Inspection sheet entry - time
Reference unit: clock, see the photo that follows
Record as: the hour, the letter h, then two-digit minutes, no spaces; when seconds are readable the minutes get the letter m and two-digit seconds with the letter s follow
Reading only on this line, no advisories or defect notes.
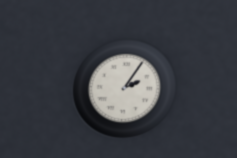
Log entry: 2h05
